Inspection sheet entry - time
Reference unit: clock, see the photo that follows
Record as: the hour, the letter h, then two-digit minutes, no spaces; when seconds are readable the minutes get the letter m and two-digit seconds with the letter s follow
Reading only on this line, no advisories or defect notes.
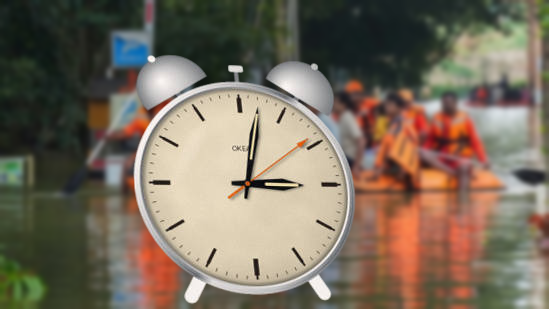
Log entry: 3h02m09s
